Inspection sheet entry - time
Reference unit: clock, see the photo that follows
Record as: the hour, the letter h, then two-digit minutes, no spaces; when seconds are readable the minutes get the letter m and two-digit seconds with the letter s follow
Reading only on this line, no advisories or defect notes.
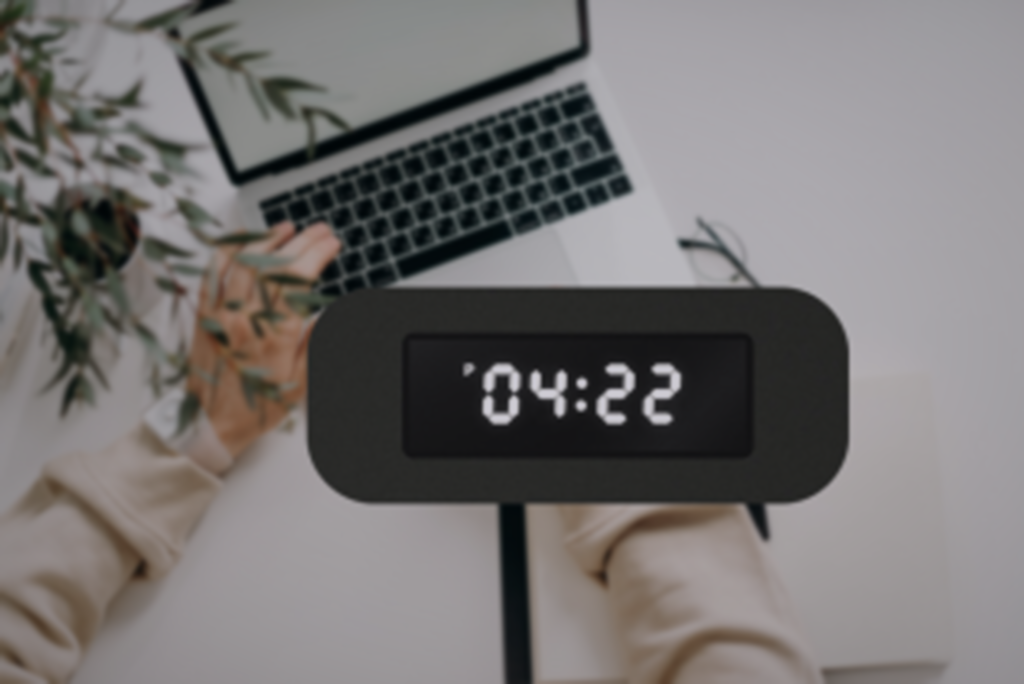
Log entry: 4h22
